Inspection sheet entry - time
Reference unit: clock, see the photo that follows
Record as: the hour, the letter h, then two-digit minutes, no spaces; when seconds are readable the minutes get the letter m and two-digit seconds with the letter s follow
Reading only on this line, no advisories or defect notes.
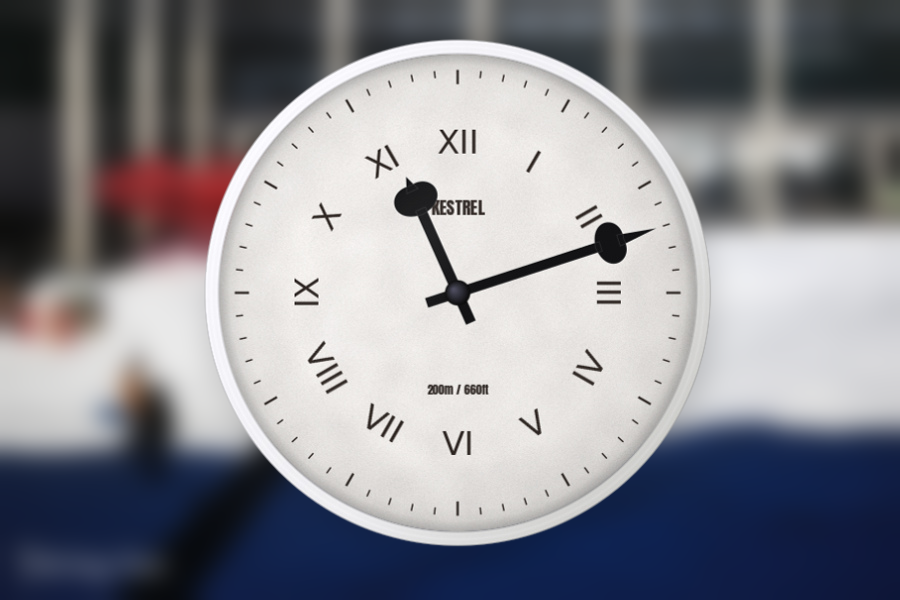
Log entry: 11h12
